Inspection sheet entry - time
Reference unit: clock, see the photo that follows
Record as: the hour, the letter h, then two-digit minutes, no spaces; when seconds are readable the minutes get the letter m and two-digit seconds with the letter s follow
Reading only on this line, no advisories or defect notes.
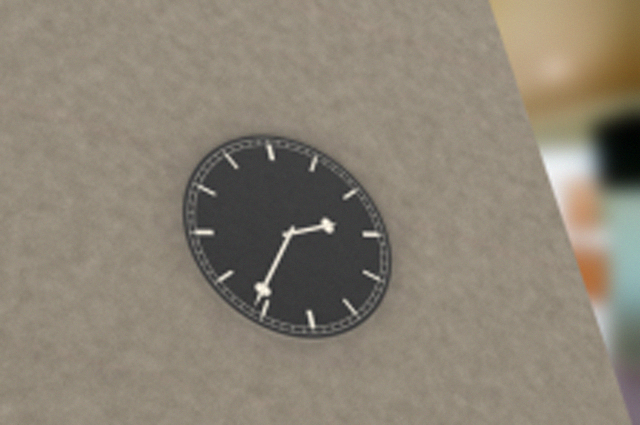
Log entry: 2h36
